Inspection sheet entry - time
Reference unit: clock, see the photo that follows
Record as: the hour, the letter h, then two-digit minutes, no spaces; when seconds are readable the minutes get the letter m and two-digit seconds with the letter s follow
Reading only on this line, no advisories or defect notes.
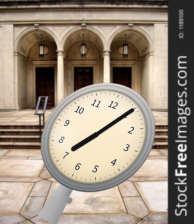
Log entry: 7h05
